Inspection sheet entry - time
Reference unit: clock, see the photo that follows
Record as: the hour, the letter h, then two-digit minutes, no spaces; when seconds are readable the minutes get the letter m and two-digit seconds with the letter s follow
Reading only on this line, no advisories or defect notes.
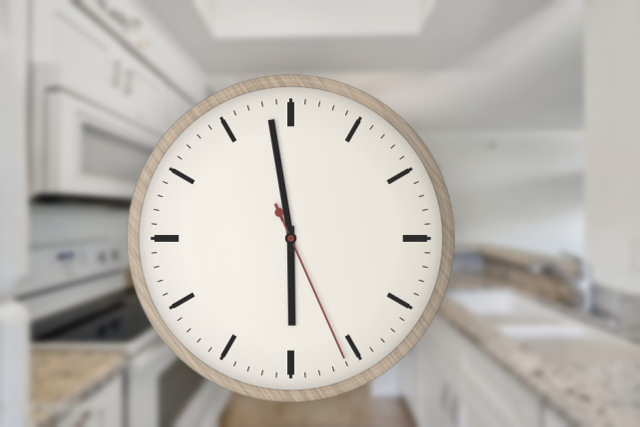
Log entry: 5h58m26s
